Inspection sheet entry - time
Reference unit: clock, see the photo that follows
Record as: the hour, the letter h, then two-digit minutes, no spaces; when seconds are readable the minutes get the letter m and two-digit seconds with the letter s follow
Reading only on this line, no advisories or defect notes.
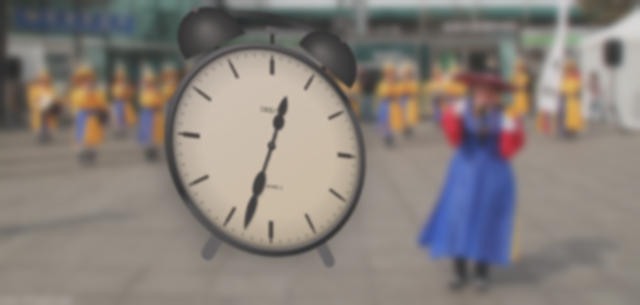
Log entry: 12h33
